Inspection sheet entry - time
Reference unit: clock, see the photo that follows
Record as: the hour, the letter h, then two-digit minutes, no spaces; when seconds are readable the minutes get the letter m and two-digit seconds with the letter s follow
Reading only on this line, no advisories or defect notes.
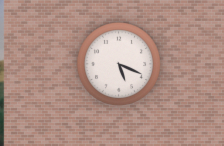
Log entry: 5h19
